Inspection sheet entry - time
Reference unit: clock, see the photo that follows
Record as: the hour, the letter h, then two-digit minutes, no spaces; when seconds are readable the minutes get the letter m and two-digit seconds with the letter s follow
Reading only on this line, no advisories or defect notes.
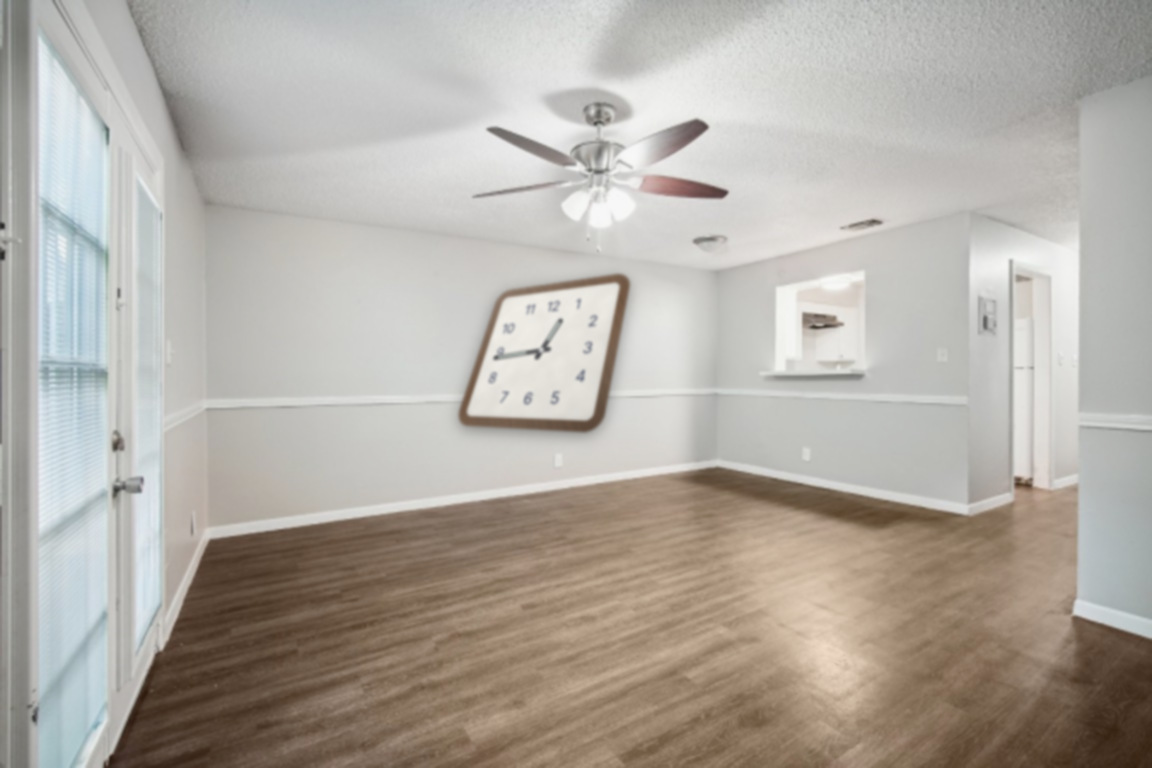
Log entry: 12h44
